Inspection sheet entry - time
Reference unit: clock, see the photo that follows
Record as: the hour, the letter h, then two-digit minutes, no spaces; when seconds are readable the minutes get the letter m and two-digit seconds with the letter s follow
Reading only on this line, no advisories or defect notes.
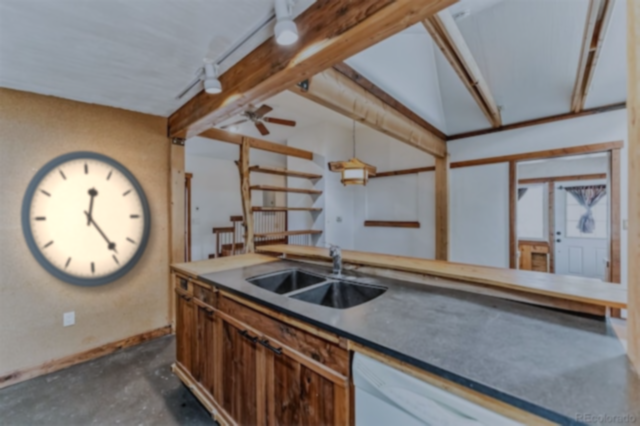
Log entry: 12h24
